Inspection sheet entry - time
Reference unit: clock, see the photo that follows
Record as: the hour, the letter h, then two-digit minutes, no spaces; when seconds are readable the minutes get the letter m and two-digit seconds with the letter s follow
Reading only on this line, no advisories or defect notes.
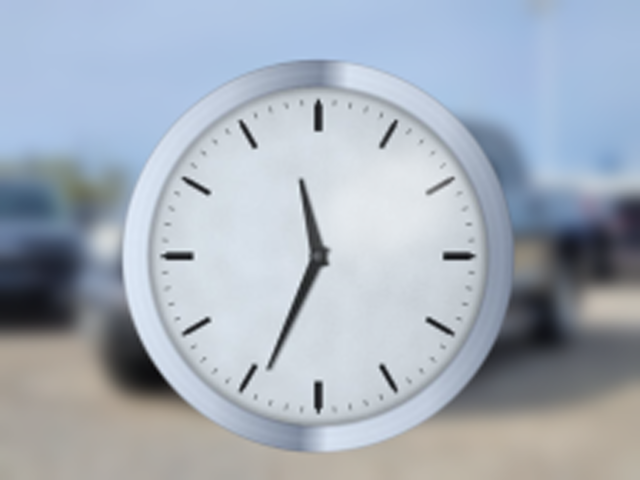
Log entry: 11h34
